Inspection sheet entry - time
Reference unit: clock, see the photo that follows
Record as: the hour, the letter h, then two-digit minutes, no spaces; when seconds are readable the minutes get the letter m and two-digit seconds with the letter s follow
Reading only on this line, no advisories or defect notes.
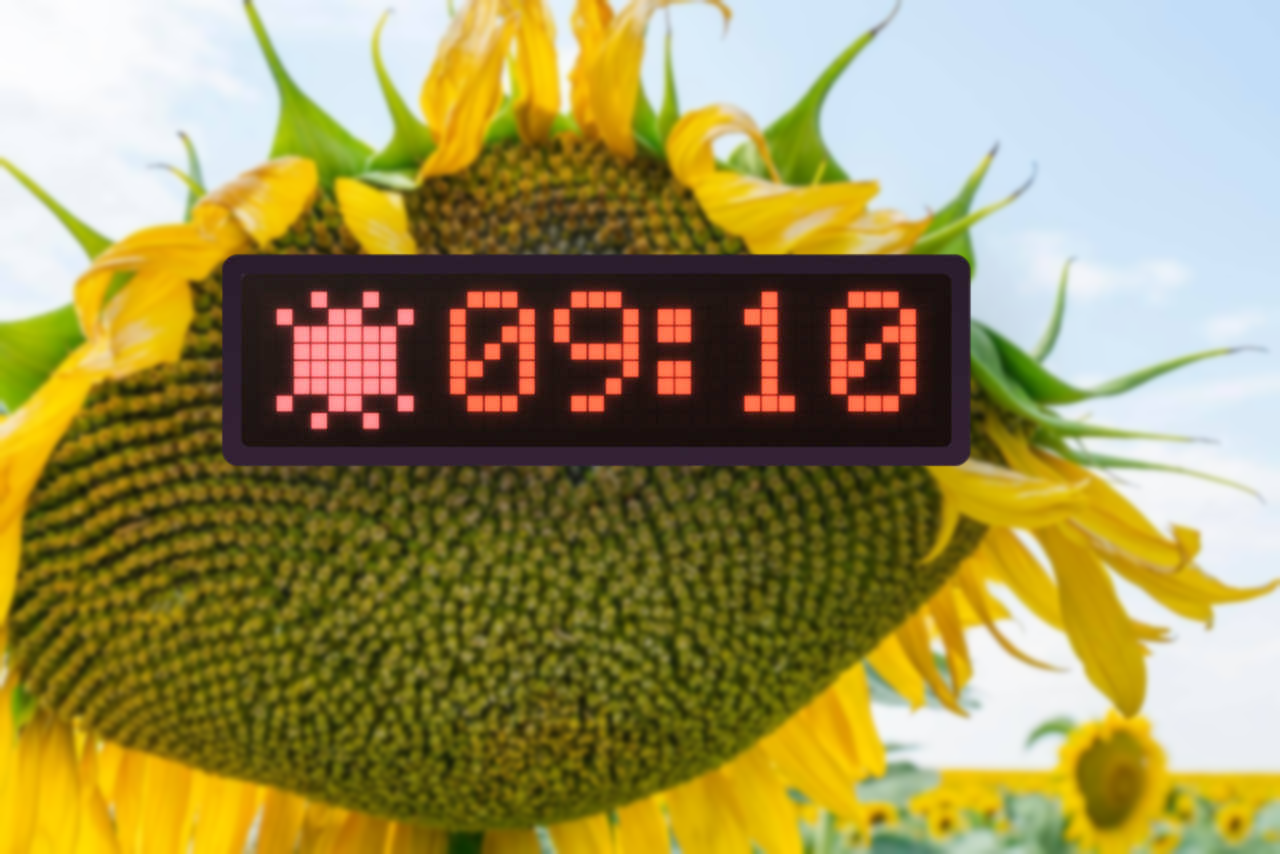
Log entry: 9h10
